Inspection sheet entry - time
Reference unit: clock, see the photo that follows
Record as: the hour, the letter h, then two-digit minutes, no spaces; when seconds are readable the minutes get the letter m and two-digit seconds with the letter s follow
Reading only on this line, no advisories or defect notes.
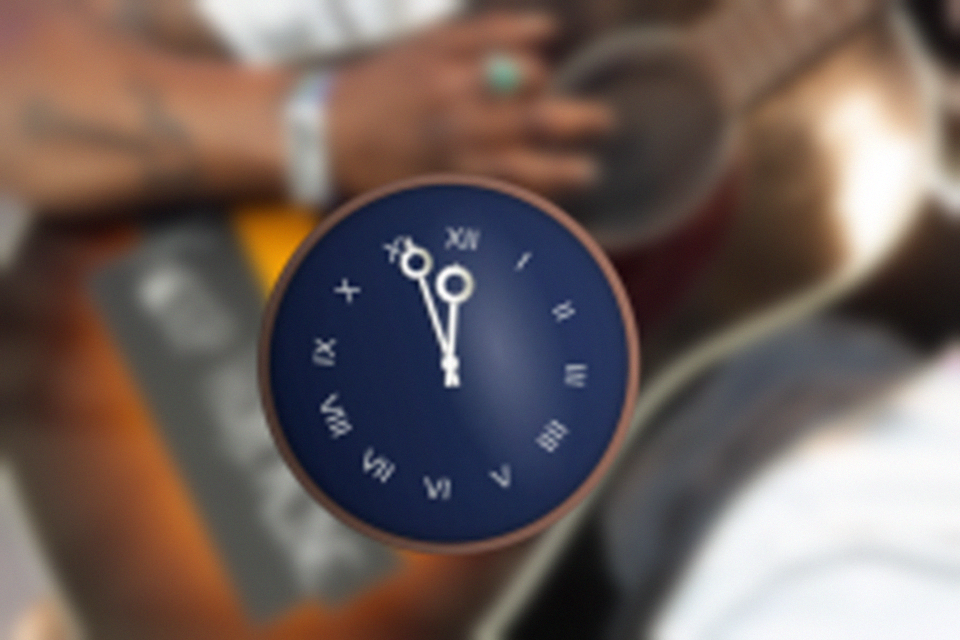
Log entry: 11h56
